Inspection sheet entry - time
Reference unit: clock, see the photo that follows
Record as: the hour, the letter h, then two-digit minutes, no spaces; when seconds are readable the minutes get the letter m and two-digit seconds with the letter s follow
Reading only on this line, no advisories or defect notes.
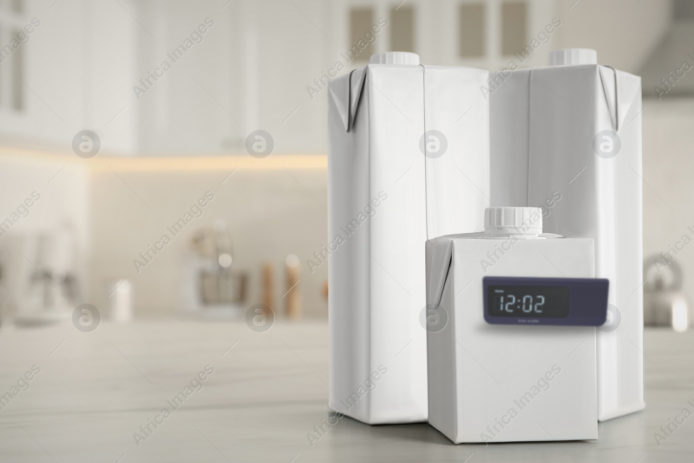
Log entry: 12h02
